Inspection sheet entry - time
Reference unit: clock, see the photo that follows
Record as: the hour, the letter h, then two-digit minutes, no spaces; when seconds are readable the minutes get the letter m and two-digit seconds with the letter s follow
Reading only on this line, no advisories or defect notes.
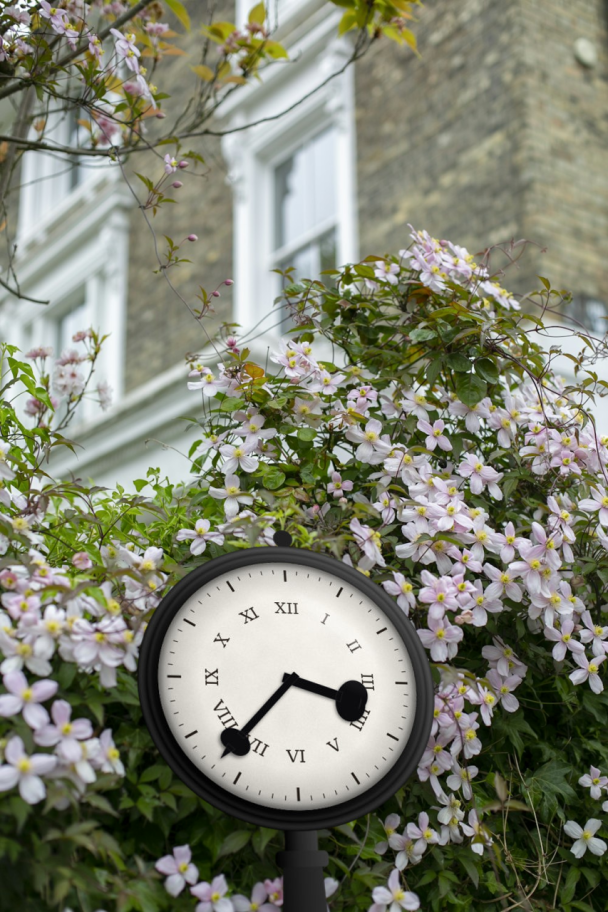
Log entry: 3h37
